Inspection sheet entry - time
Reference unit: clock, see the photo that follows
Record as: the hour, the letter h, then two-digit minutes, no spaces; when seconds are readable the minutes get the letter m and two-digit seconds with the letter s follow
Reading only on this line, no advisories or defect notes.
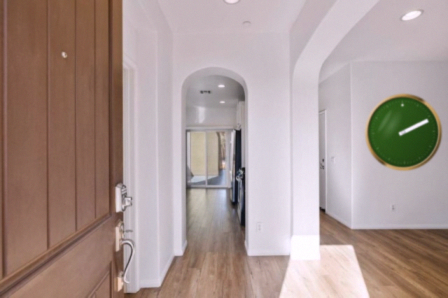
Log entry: 2h11
